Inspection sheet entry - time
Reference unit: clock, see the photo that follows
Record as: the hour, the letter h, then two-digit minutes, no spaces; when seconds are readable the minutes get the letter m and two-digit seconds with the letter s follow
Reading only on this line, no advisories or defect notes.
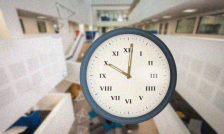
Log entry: 10h01
